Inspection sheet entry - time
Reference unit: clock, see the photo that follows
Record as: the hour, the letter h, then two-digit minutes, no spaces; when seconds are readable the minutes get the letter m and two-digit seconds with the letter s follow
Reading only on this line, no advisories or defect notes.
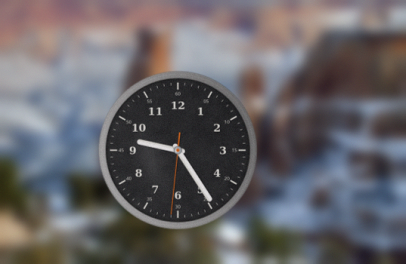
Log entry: 9h24m31s
